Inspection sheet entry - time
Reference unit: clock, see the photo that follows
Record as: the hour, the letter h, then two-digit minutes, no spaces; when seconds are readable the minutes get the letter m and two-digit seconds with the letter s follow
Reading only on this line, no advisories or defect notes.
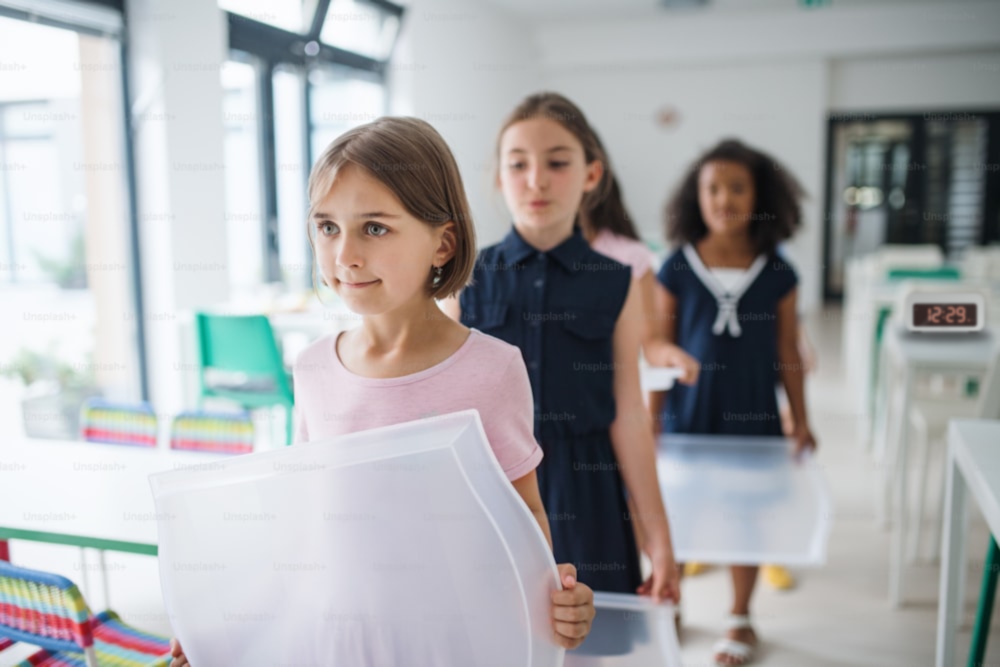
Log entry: 12h29
